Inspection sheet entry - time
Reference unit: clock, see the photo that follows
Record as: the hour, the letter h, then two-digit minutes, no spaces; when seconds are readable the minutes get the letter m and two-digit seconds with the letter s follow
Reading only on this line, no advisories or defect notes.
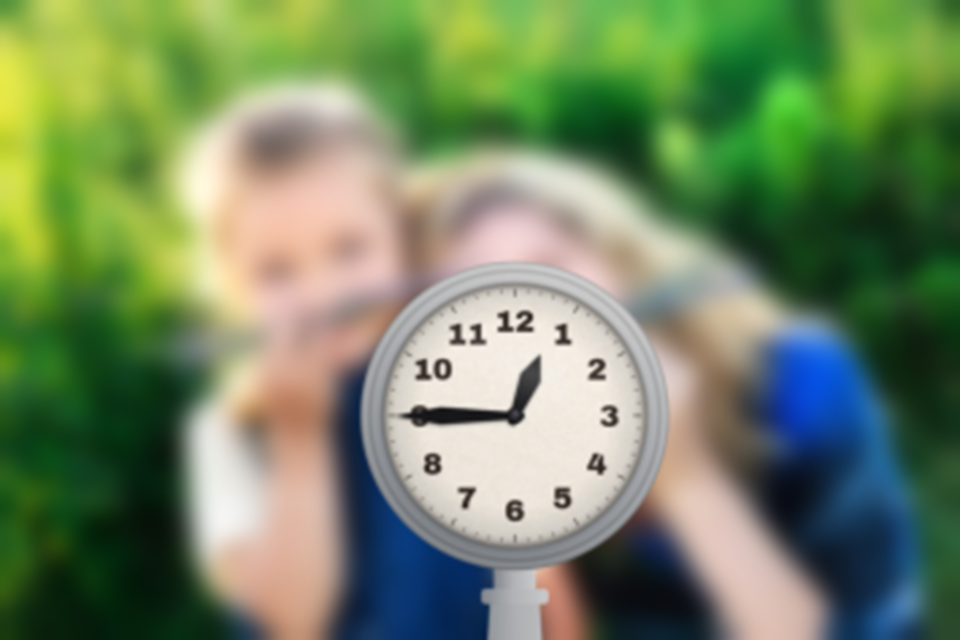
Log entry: 12h45
